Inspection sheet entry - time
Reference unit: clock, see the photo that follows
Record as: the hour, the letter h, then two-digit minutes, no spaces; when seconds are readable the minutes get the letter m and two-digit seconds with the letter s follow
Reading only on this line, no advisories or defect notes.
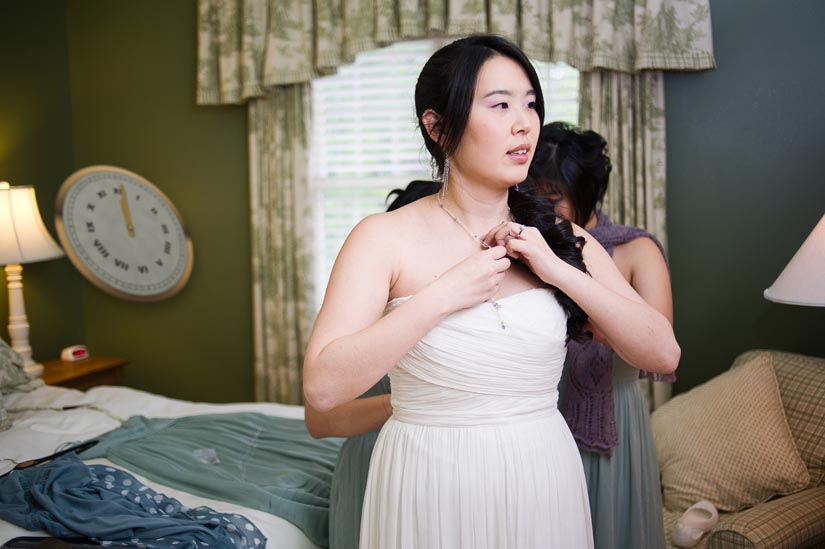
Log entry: 12h01
